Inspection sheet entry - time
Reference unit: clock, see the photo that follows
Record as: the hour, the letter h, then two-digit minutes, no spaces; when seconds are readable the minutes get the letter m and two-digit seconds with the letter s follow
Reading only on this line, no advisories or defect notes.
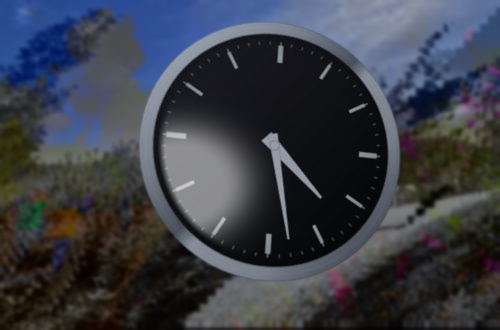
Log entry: 4h28
